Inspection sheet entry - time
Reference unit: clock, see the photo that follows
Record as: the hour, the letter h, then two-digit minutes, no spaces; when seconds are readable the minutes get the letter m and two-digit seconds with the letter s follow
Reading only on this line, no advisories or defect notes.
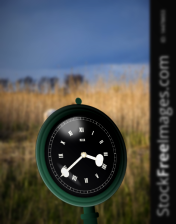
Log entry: 3h39
